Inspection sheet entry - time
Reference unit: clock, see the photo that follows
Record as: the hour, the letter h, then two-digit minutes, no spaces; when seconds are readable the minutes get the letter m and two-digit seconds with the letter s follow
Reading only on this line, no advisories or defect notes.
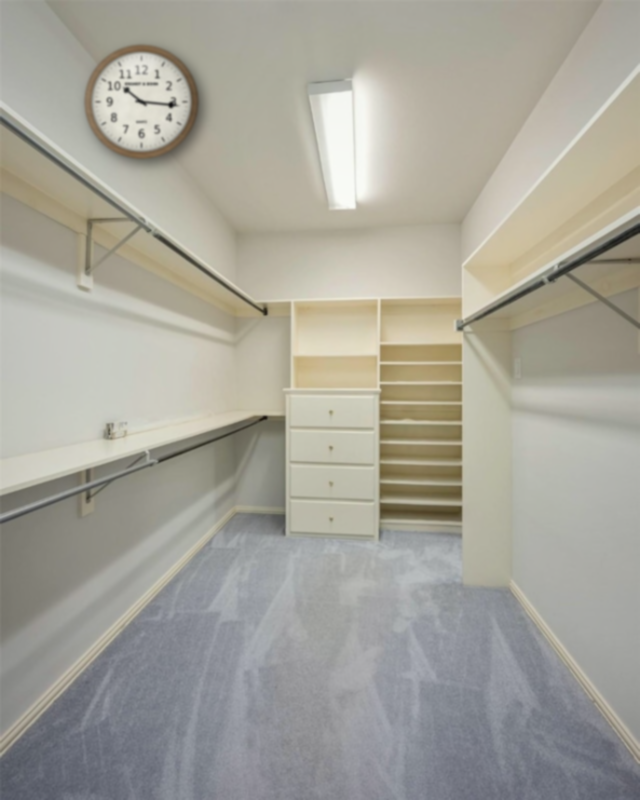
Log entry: 10h16
